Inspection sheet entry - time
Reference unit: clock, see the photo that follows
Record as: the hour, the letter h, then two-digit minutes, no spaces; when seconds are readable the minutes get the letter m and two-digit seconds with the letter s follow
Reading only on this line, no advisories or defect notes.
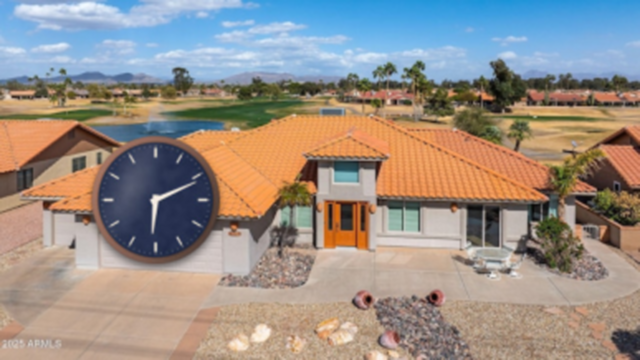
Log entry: 6h11
